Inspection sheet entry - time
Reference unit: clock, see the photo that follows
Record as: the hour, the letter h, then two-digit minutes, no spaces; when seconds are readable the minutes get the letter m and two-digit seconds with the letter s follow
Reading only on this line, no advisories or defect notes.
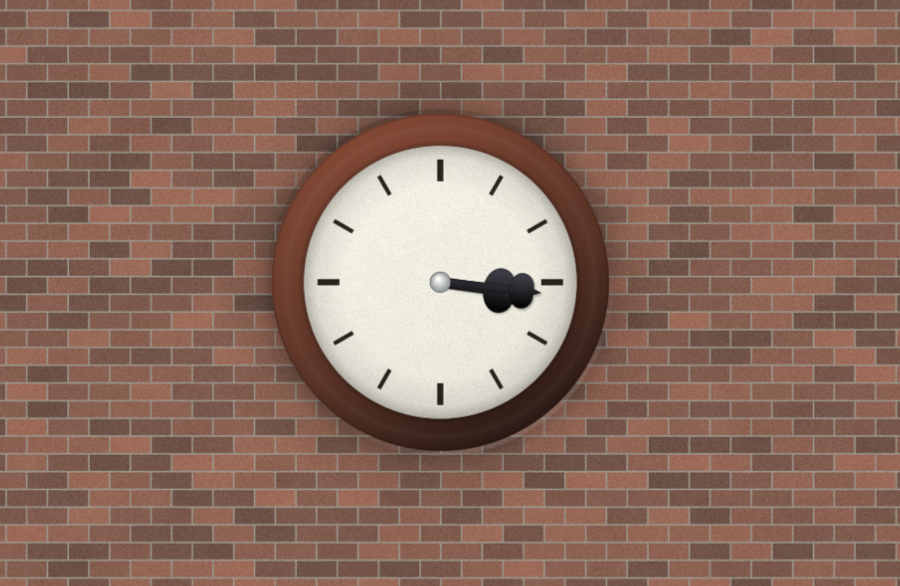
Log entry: 3h16
